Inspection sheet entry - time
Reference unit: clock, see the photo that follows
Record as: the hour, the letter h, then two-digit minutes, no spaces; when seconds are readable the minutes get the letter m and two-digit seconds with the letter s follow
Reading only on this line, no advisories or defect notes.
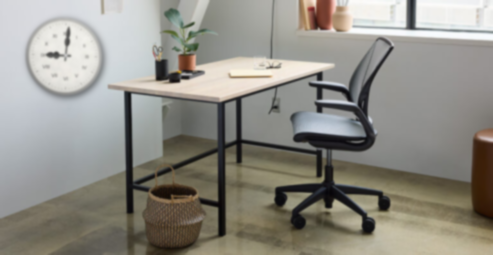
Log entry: 9h01
